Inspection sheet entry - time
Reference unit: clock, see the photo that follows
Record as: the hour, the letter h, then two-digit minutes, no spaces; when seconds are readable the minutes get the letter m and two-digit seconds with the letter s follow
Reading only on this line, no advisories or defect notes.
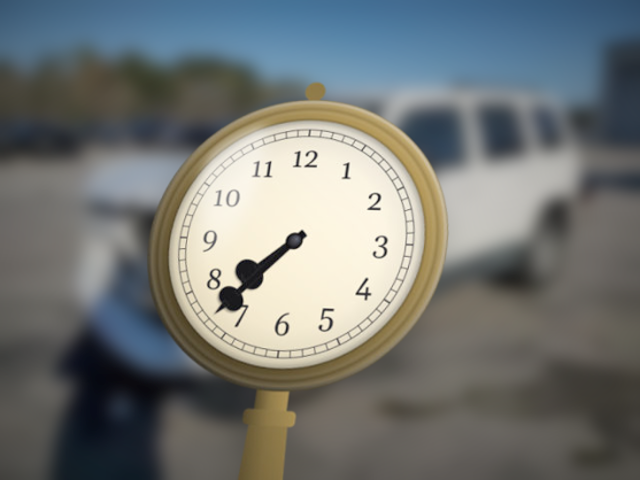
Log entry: 7h37
